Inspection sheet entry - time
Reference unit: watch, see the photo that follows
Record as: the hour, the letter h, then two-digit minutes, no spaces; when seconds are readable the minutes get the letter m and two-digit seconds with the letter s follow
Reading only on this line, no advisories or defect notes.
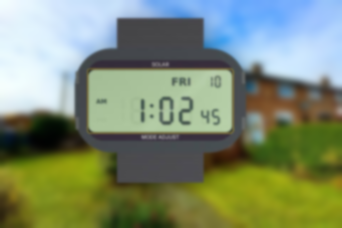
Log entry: 1h02m45s
